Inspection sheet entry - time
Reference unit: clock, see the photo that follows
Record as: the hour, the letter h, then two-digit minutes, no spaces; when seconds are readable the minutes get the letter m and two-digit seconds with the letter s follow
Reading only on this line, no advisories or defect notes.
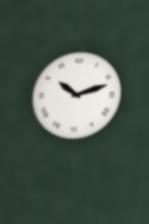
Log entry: 10h12
